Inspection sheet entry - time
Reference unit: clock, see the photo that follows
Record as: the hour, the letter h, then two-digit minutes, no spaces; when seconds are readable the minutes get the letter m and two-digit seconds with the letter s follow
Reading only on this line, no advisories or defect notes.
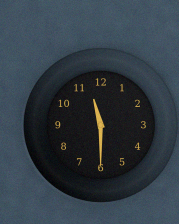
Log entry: 11h30
